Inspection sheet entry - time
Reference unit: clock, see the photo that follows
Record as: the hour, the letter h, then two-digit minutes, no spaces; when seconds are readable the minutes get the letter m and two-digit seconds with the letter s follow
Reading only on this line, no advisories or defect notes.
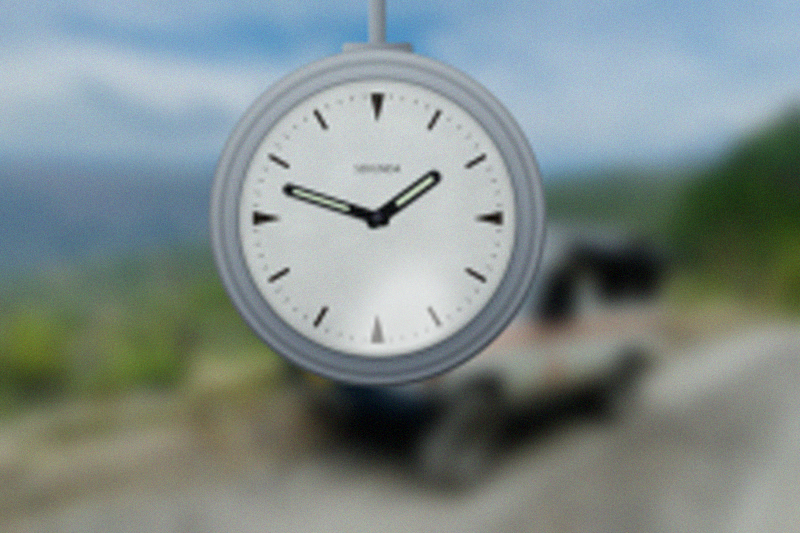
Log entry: 1h48
